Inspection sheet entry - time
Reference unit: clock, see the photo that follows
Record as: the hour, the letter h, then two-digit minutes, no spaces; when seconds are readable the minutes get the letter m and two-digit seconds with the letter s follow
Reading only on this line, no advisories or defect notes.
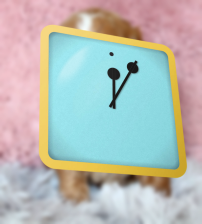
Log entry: 12h05
